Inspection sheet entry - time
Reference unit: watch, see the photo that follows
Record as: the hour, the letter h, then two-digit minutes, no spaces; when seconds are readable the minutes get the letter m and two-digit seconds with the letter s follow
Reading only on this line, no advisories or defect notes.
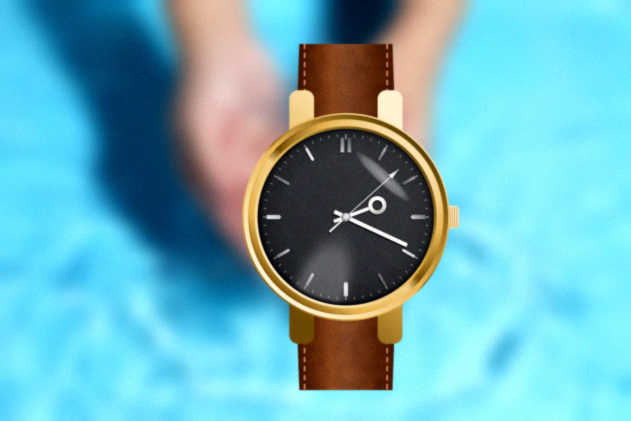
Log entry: 2h19m08s
